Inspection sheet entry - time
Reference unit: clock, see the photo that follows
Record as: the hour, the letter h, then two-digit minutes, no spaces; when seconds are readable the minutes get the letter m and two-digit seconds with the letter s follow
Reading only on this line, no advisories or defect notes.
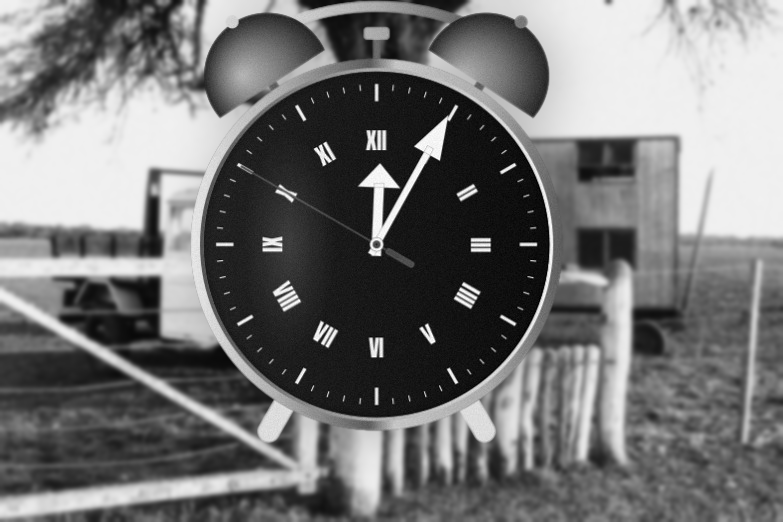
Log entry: 12h04m50s
